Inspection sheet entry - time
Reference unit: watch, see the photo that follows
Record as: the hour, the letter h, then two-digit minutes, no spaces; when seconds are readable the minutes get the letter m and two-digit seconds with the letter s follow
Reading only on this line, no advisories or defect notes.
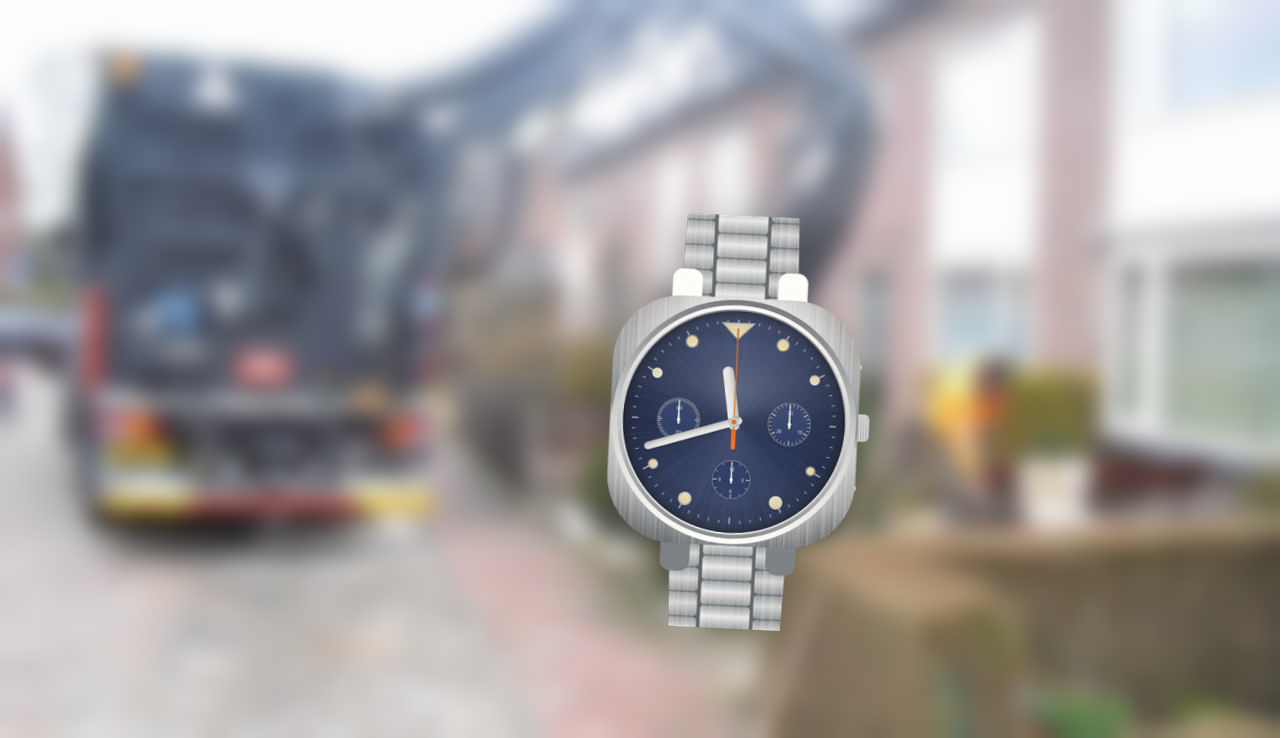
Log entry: 11h42
